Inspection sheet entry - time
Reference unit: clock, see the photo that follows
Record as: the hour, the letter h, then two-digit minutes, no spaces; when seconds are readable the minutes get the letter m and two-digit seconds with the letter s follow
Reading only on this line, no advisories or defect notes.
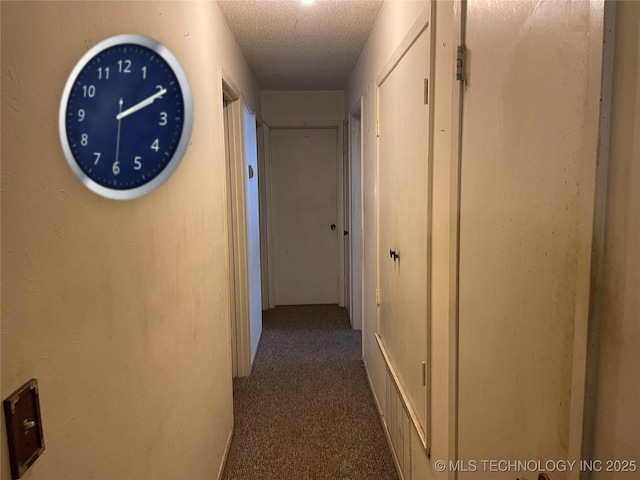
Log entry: 2h10m30s
